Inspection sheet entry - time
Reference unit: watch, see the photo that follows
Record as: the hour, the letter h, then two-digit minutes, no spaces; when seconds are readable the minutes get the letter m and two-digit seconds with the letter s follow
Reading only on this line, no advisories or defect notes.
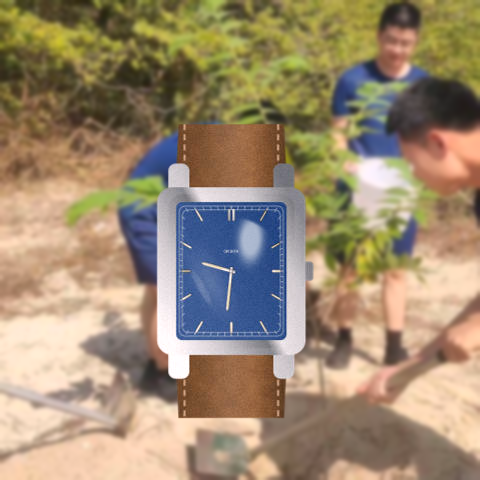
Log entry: 9h31
